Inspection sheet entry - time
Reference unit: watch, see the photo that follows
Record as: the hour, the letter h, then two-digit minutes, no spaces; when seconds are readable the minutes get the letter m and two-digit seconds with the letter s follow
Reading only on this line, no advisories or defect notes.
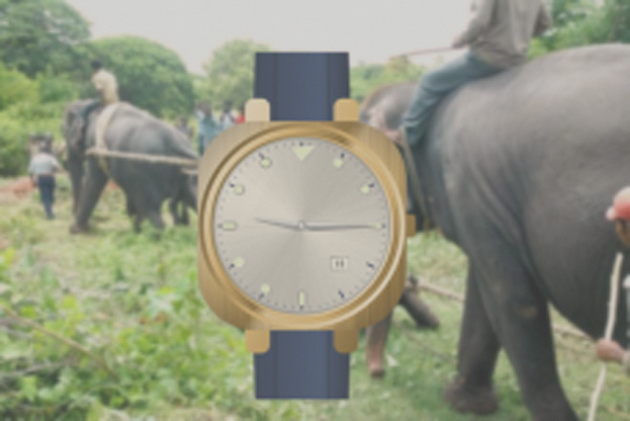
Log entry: 9h15
